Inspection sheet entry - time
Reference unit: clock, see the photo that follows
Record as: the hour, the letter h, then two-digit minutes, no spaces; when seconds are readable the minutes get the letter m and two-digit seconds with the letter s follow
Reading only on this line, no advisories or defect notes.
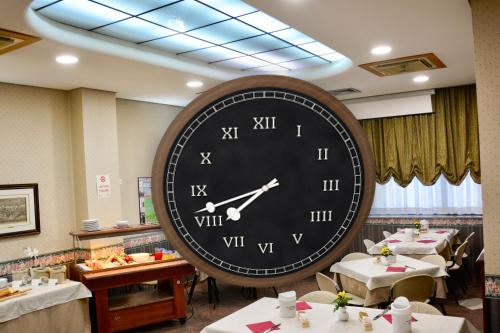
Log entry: 7h42
